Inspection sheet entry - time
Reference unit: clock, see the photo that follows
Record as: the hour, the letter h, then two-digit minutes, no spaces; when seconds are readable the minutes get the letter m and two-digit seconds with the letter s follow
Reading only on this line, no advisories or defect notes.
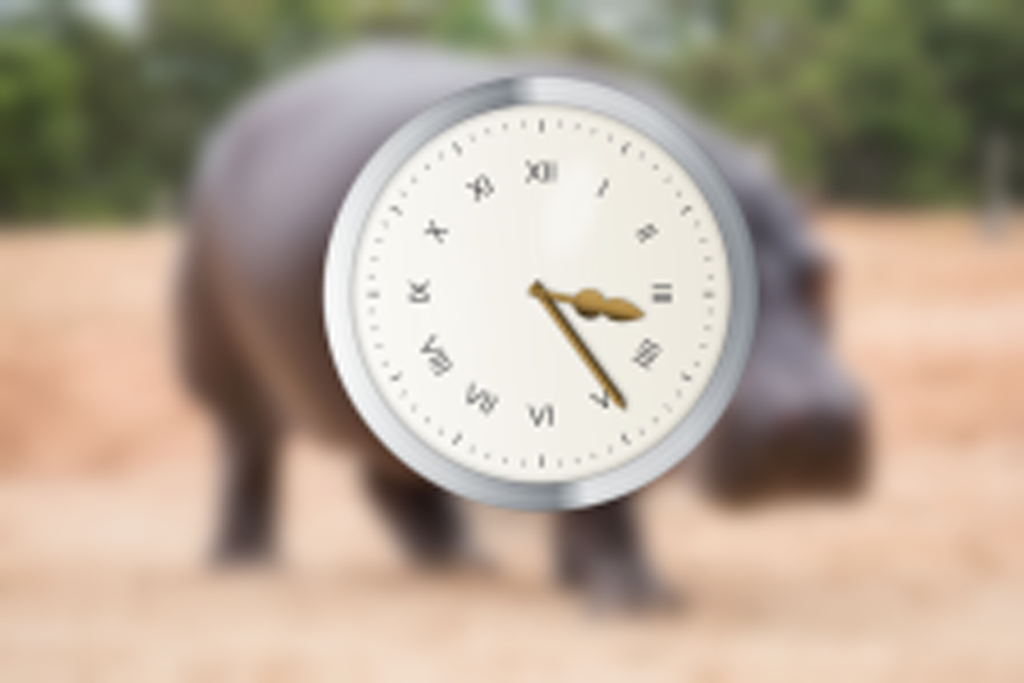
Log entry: 3h24
